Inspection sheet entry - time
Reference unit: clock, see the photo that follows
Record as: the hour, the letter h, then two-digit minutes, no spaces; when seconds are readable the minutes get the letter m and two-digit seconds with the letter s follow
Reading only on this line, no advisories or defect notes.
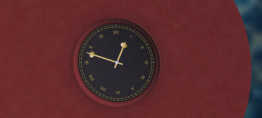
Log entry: 12h48
